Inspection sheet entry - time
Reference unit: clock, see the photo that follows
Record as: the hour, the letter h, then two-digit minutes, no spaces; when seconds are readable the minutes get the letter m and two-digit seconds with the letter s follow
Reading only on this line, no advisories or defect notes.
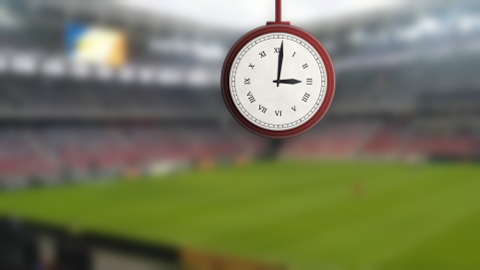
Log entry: 3h01
